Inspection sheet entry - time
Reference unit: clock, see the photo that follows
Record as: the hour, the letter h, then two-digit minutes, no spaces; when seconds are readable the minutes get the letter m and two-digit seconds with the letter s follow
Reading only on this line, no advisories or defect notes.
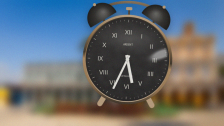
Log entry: 5h34
